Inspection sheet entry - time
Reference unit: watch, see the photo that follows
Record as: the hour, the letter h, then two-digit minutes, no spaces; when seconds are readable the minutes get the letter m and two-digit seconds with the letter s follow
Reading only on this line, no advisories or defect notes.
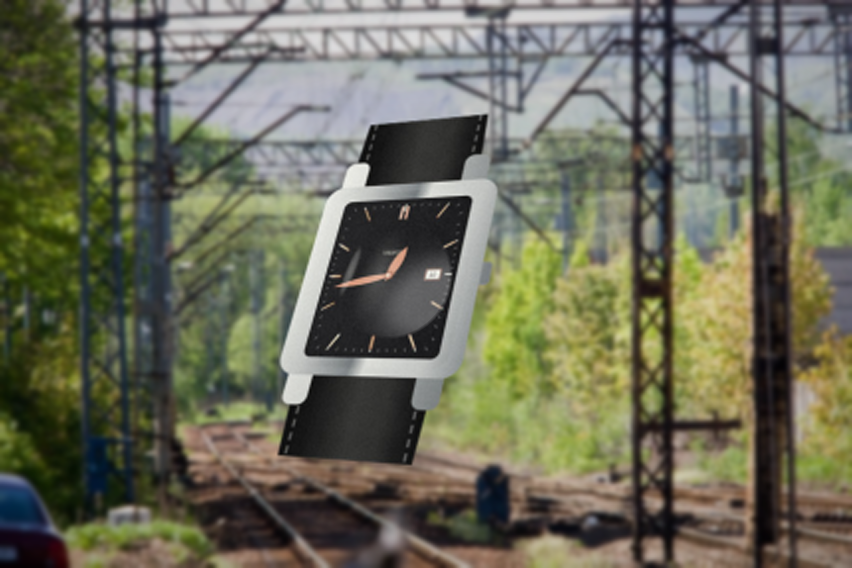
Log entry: 12h43
